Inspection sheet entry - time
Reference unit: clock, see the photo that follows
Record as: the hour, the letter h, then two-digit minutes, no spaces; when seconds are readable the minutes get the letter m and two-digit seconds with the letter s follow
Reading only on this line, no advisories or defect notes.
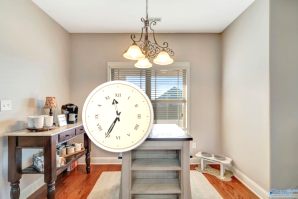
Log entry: 11h35
